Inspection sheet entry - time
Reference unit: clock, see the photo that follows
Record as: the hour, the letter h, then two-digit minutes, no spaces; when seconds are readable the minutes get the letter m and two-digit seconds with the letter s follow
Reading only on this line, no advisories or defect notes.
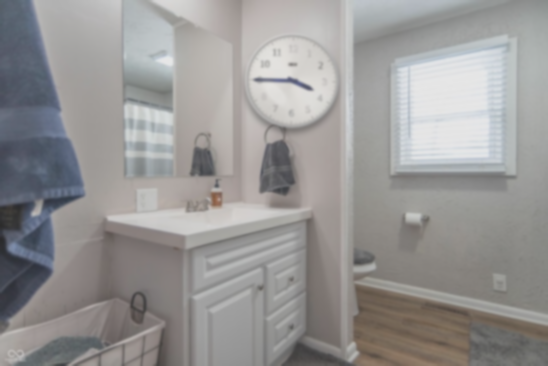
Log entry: 3h45
